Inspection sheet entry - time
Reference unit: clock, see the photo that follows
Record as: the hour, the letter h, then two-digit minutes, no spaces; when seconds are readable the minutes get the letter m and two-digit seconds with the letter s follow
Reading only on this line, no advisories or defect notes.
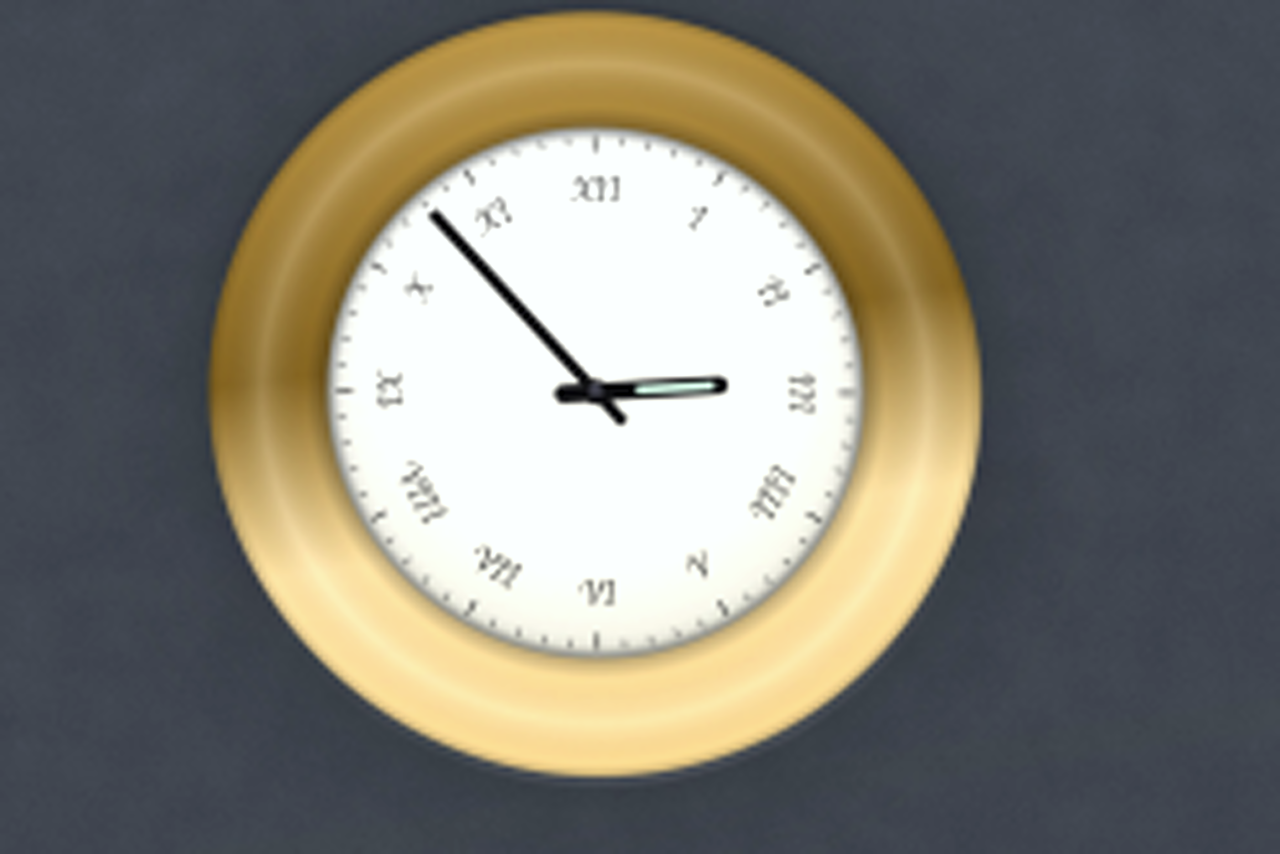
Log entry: 2h53
